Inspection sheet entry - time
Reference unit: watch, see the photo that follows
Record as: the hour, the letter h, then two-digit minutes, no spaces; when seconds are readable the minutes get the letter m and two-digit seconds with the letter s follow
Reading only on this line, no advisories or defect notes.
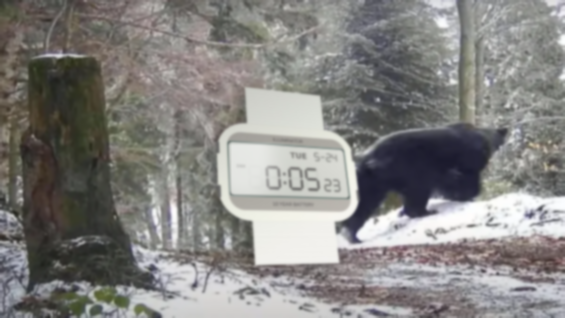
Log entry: 0h05m23s
